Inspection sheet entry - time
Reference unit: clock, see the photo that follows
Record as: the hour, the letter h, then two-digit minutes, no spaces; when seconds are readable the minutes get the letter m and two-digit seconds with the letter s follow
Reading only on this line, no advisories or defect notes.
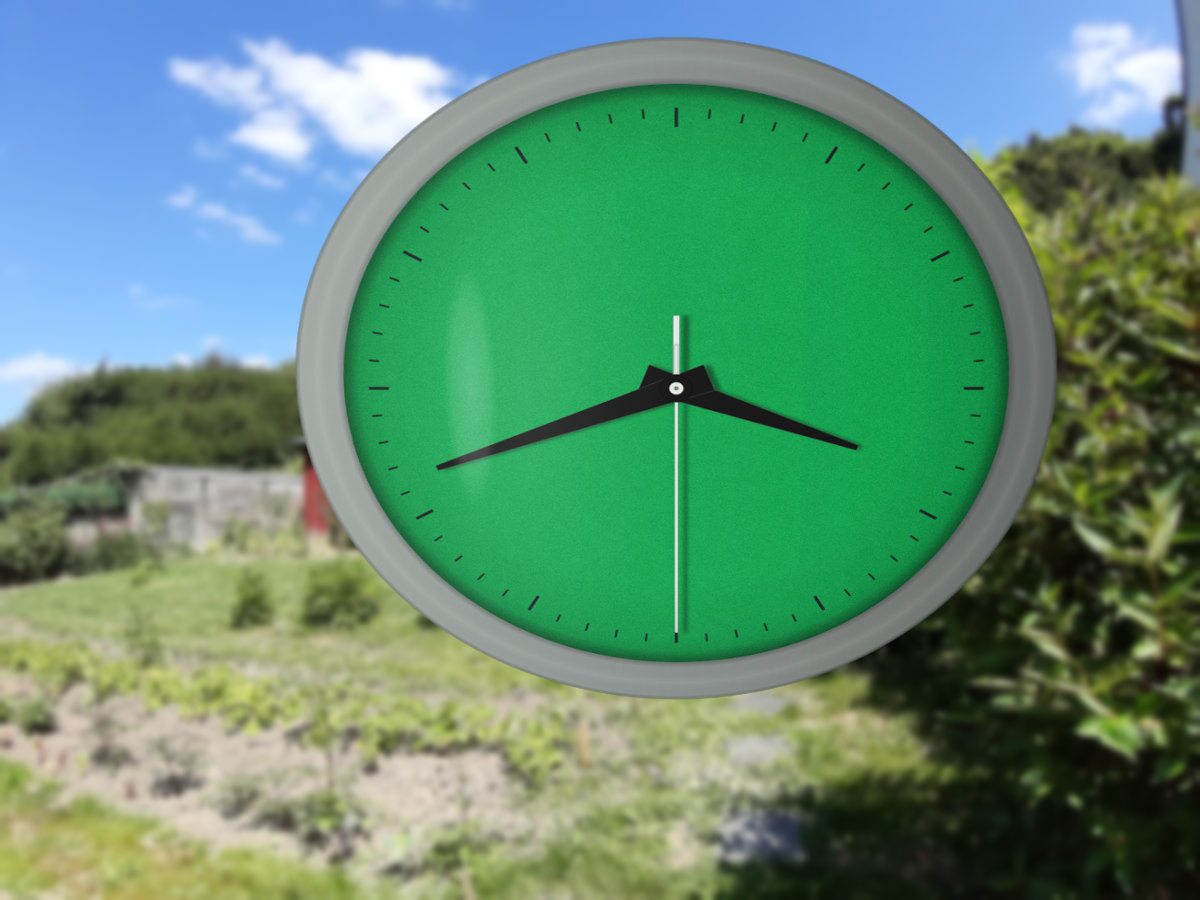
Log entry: 3h41m30s
